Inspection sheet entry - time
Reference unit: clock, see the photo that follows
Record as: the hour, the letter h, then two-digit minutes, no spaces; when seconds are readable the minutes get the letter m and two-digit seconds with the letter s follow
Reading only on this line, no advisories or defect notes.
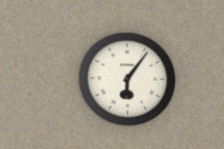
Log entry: 6h06
